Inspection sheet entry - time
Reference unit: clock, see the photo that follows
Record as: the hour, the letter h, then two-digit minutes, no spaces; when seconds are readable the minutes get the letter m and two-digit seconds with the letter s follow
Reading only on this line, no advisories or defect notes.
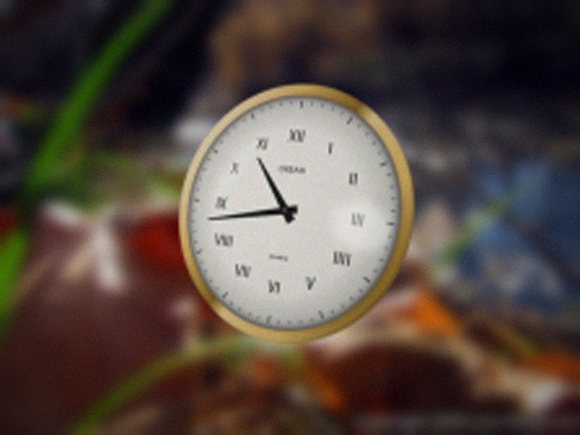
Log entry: 10h43
